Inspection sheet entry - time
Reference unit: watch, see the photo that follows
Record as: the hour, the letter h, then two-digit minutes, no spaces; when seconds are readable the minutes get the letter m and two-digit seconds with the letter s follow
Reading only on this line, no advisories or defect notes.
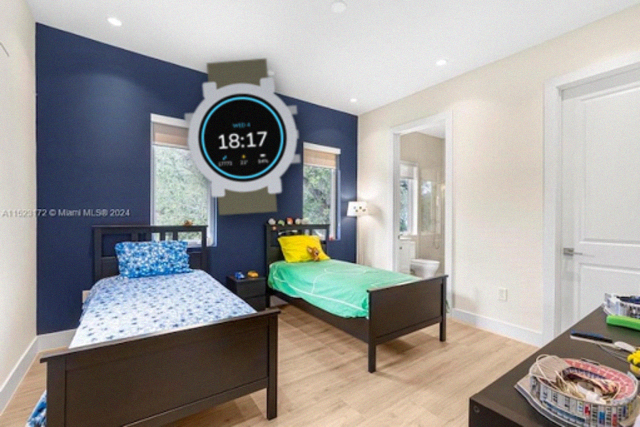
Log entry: 18h17
